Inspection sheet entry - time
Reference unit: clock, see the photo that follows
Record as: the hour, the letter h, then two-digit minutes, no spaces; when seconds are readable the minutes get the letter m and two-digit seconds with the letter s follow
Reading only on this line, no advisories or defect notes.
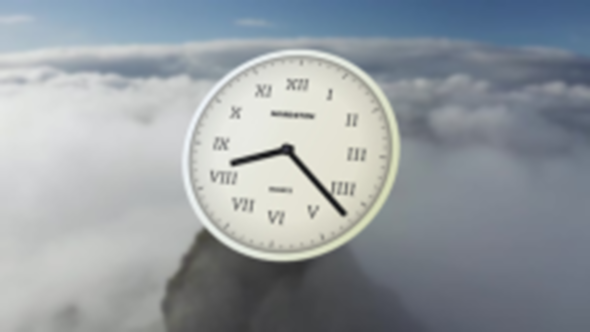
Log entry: 8h22
